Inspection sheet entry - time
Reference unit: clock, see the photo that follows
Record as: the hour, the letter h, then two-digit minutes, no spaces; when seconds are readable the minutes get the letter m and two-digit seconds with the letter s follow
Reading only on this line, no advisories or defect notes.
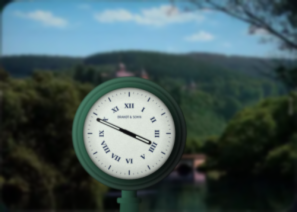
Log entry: 3h49
